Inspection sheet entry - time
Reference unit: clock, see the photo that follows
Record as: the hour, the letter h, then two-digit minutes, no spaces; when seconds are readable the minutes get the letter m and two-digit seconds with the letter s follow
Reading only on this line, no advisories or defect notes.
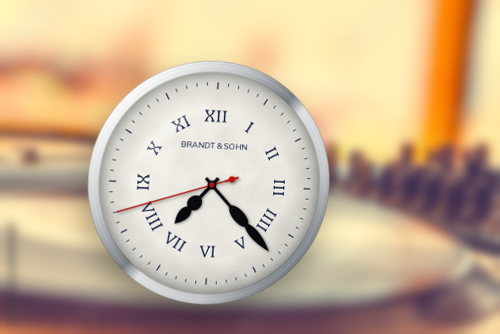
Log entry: 7h22m42s
